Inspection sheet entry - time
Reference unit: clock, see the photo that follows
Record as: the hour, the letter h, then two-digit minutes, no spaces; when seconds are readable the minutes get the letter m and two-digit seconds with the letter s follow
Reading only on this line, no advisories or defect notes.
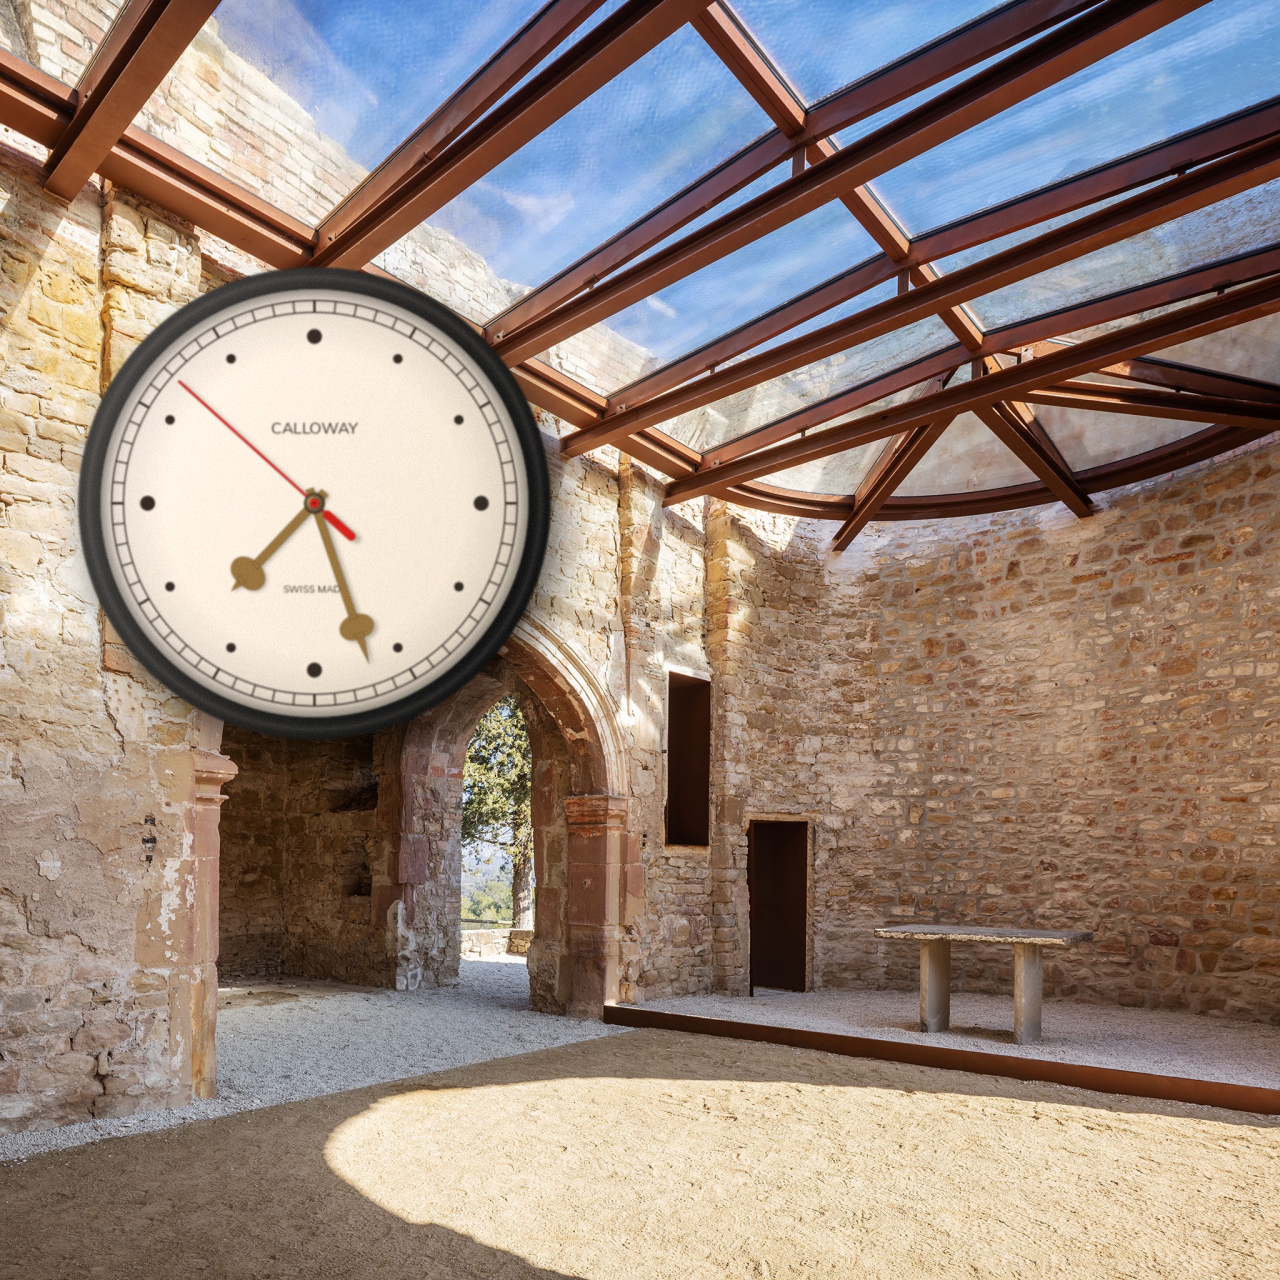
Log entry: 7h26m52s
